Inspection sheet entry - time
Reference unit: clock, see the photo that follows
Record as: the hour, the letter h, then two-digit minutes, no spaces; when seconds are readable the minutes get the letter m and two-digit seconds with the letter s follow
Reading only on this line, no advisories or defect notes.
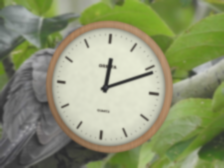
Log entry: 12h11
